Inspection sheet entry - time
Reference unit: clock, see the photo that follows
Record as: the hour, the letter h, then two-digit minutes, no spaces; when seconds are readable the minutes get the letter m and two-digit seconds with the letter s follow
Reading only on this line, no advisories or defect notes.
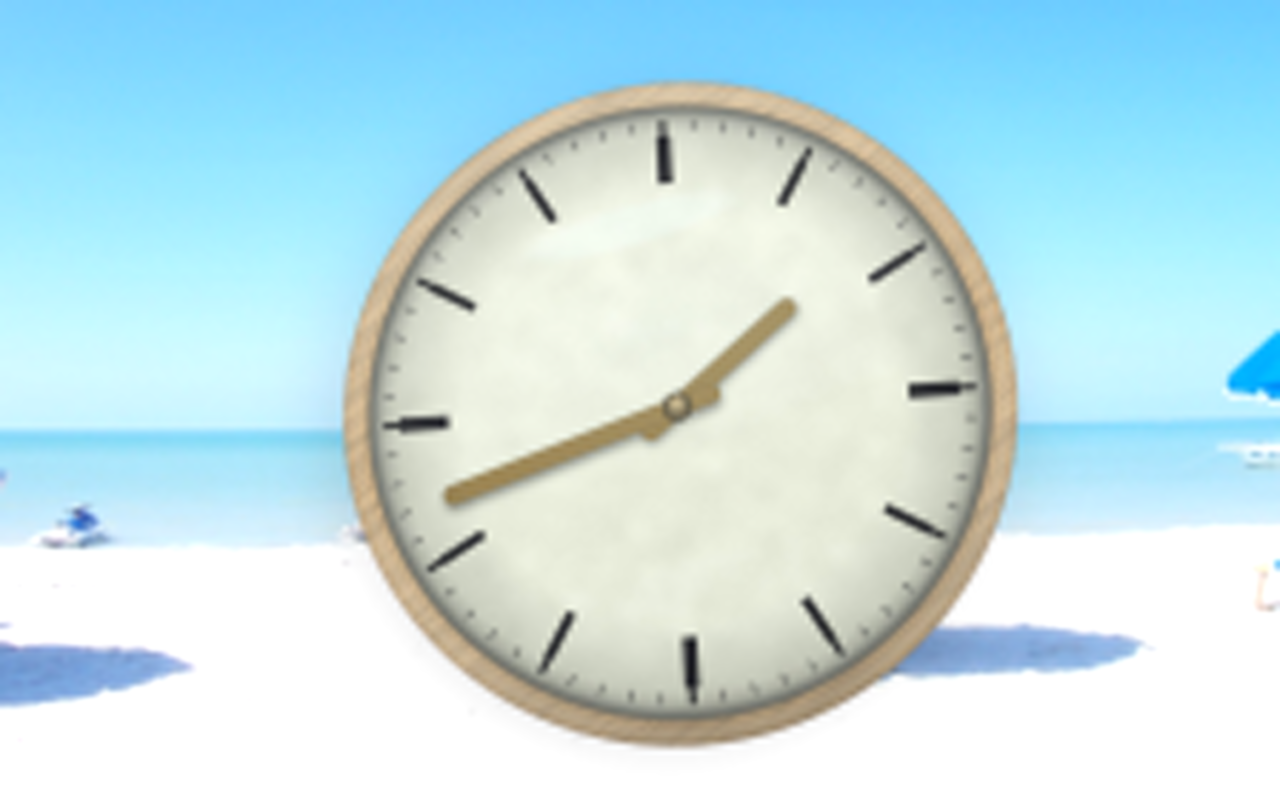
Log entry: 1h42
